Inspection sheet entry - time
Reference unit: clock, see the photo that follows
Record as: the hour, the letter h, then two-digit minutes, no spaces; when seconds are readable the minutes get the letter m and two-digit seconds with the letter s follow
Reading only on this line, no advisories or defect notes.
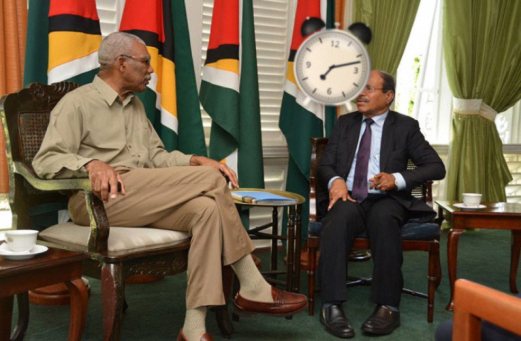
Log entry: 7h12
